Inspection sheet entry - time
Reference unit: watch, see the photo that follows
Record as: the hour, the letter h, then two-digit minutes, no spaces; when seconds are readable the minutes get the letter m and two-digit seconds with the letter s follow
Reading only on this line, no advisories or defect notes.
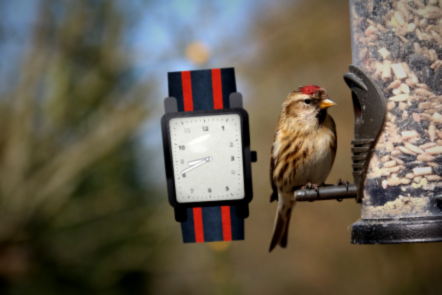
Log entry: 8h41
